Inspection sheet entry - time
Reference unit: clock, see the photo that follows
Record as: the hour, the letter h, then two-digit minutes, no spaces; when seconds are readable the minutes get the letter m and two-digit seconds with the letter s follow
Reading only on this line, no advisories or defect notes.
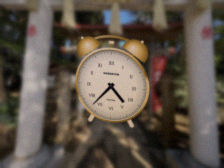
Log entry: 4h37
